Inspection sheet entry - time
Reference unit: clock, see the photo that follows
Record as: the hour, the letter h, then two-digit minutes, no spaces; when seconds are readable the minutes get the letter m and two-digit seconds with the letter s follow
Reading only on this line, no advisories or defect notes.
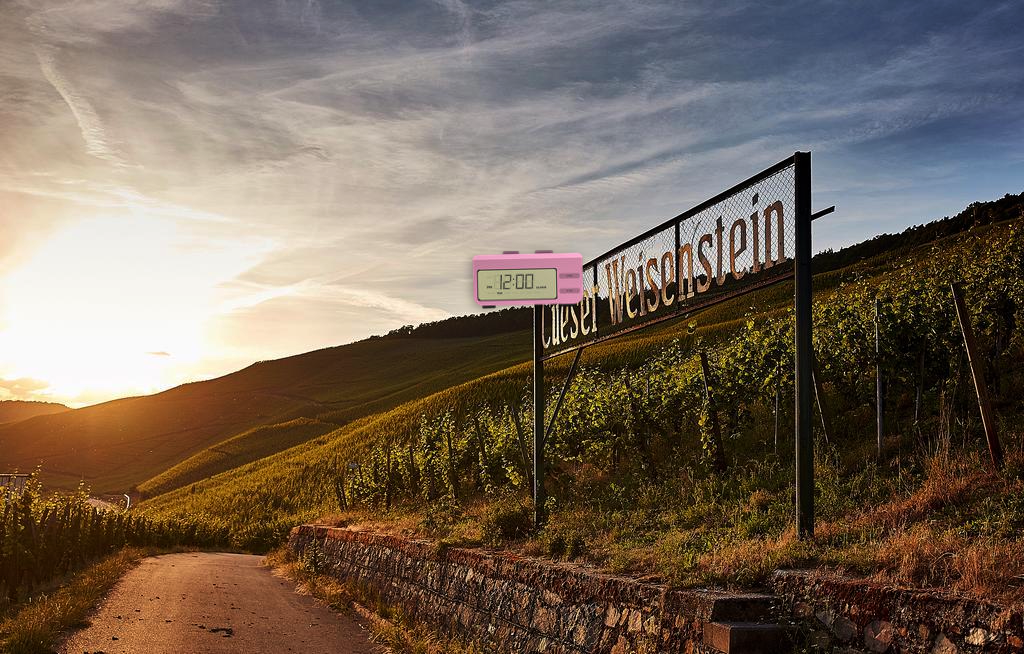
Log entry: 12h00
